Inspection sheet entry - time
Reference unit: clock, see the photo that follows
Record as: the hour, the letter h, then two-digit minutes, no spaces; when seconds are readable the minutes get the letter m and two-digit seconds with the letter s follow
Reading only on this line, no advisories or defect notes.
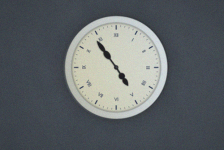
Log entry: 4h54
